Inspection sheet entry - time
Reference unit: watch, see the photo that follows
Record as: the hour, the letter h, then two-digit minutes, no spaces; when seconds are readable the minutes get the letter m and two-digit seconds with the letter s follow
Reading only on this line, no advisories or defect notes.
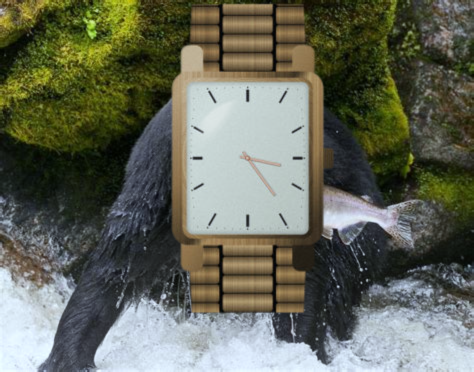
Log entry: 3h24
